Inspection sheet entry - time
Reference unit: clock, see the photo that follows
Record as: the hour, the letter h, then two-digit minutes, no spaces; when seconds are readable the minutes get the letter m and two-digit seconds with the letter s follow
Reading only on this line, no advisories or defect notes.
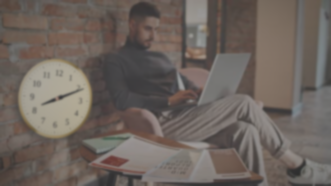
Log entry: 8h11
